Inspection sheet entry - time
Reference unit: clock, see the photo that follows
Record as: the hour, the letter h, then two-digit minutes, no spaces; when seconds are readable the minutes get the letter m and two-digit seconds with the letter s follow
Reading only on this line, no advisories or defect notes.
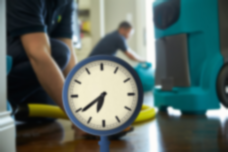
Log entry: 6h39
